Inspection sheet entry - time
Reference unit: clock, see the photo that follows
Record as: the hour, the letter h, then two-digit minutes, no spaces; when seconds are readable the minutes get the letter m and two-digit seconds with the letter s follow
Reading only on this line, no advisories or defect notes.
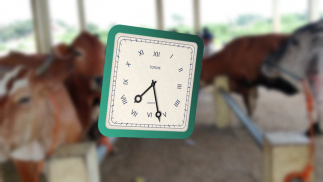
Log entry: 7h27
